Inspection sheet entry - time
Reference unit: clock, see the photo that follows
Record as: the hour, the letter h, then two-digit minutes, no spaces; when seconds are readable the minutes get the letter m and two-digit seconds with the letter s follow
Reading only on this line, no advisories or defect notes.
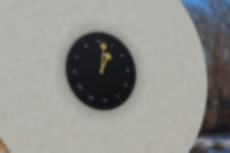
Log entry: 1h02
